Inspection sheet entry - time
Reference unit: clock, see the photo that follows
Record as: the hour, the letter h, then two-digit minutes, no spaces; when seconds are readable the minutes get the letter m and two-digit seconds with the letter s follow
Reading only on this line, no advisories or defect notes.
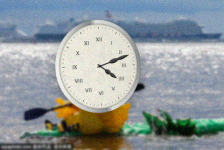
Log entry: 4h12
